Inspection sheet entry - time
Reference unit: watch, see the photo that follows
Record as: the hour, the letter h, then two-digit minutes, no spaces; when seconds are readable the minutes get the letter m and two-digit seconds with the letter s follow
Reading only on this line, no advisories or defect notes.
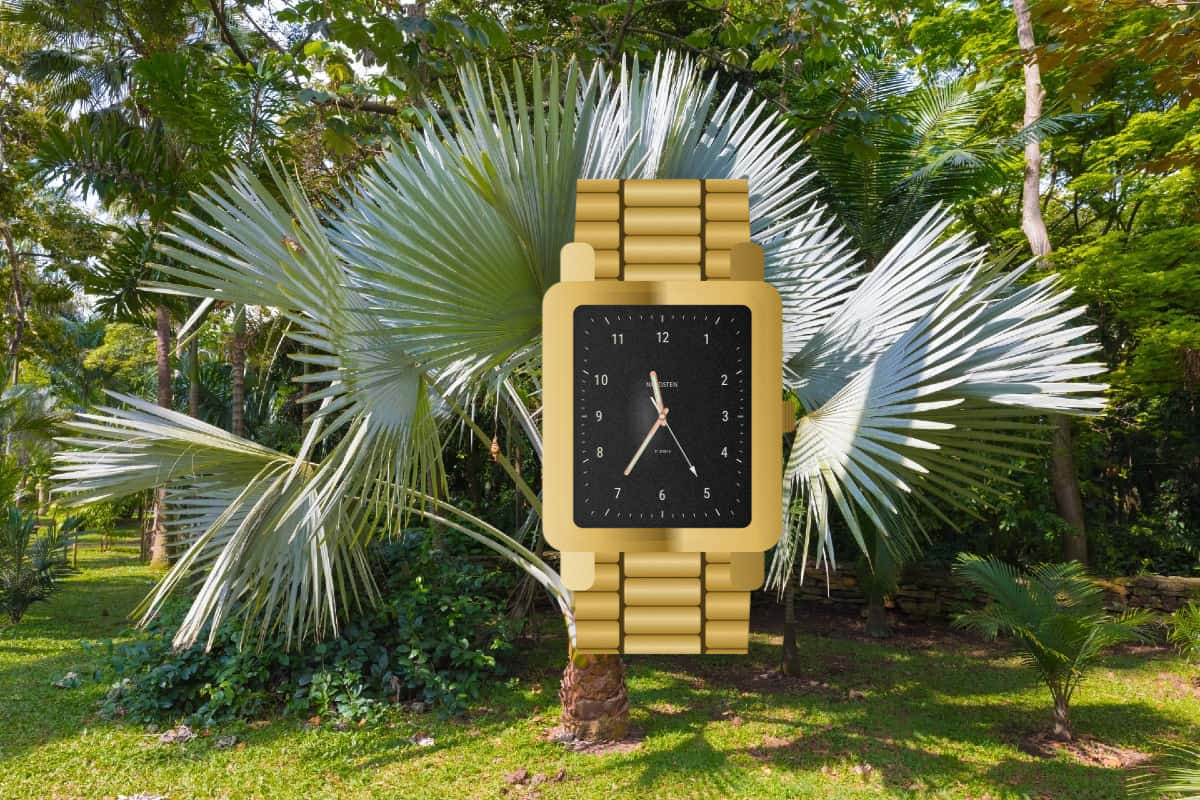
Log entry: 11h35m25s
